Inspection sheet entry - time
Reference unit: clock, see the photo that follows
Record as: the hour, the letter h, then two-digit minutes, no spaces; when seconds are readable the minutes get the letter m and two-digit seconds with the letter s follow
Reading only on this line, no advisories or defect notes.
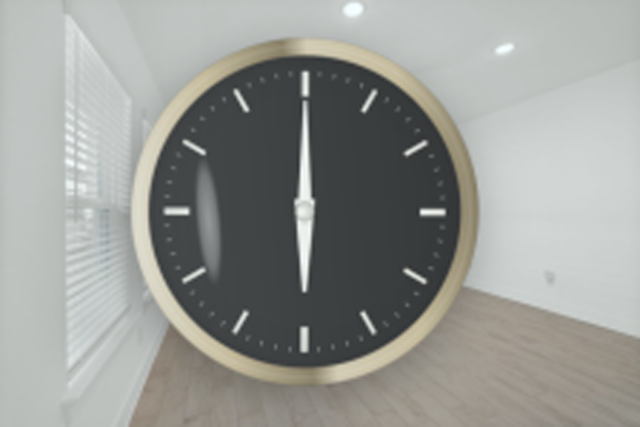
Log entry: 6h00
